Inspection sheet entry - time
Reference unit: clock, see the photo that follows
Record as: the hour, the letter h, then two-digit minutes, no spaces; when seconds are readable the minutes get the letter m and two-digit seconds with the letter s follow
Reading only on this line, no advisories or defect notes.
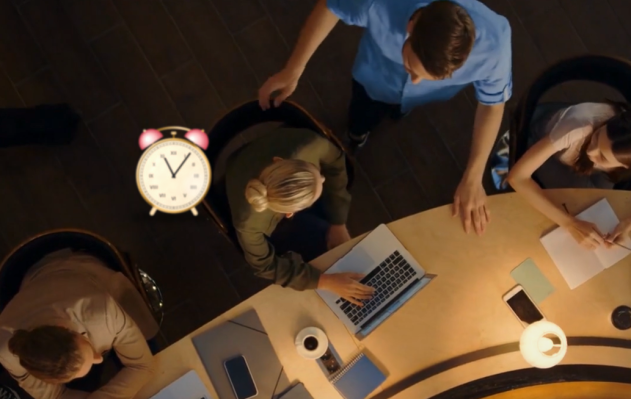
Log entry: 11h06
